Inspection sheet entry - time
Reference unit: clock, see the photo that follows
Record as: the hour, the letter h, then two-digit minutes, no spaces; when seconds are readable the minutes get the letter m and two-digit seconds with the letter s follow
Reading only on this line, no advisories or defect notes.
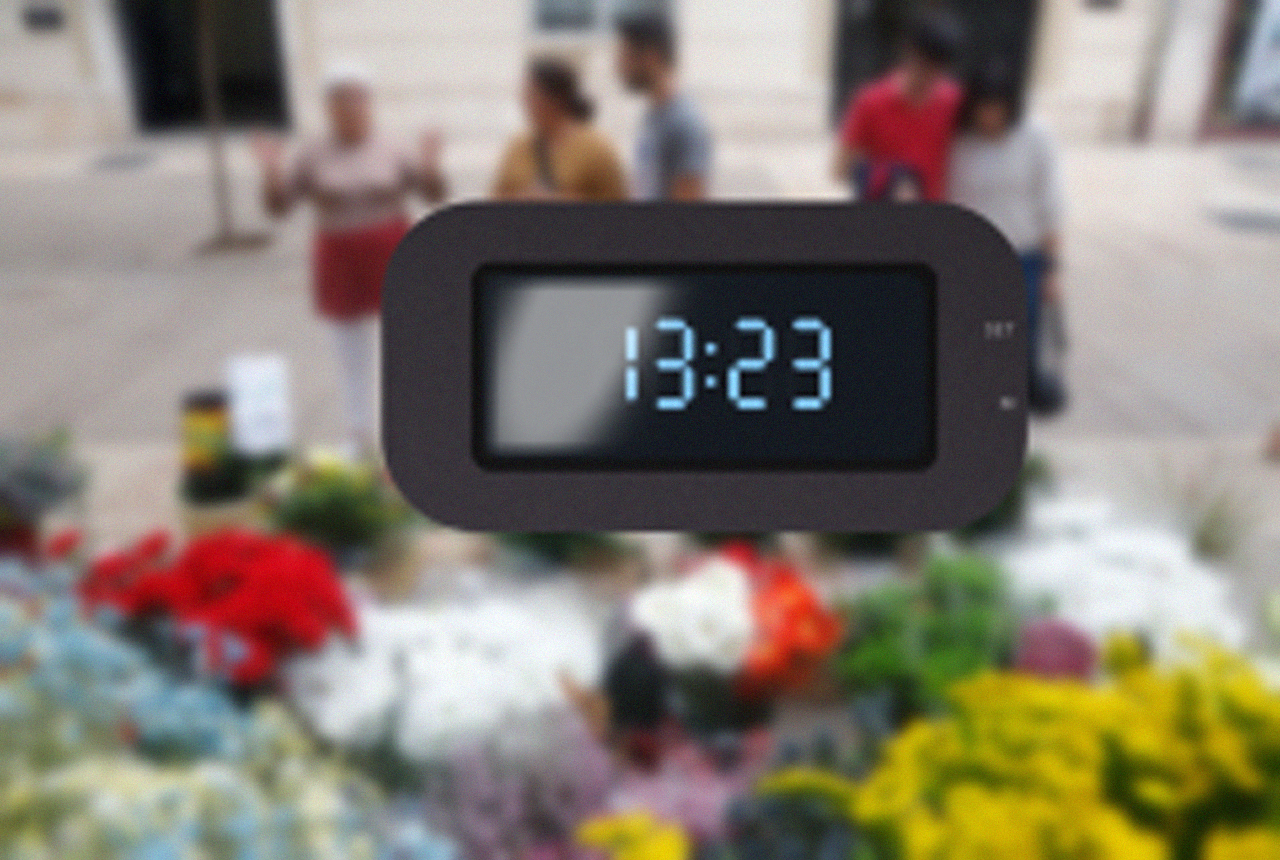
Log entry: 13h23
